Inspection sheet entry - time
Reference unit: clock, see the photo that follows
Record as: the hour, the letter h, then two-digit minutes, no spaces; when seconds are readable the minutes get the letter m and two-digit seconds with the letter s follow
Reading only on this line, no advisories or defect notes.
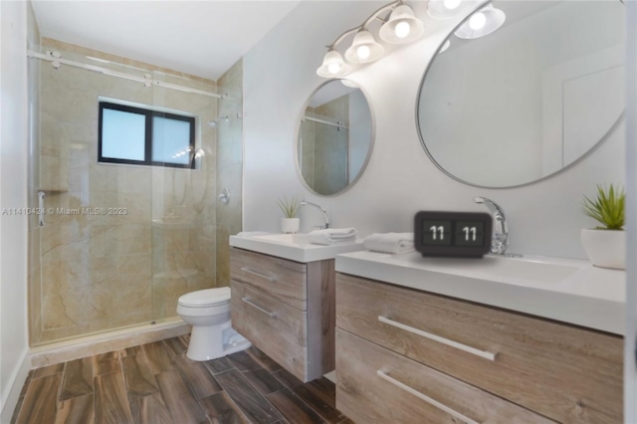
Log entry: 11h11
